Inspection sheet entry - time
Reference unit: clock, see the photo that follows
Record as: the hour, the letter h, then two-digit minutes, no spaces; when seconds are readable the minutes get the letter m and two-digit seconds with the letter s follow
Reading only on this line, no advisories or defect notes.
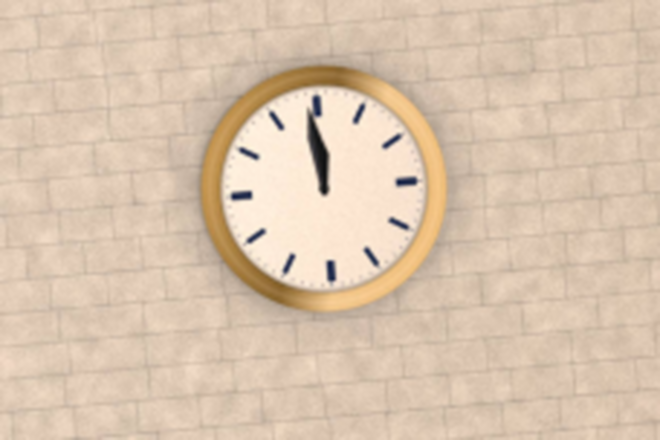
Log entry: 11h59
